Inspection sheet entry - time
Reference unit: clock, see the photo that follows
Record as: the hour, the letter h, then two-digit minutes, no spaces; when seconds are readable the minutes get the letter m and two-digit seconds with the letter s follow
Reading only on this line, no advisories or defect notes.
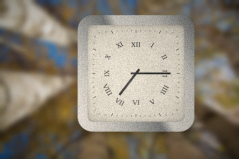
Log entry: 7h15
